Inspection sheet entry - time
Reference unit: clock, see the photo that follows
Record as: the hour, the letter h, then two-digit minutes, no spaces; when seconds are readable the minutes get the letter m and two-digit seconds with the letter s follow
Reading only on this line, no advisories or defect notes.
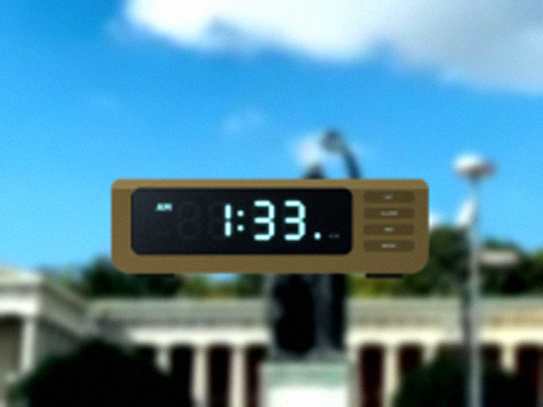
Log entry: 1h33
